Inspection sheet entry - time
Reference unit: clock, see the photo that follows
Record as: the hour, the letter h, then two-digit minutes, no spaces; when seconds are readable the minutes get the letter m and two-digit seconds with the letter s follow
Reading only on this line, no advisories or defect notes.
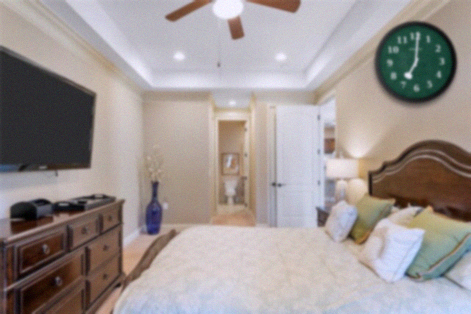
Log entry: 7h01
